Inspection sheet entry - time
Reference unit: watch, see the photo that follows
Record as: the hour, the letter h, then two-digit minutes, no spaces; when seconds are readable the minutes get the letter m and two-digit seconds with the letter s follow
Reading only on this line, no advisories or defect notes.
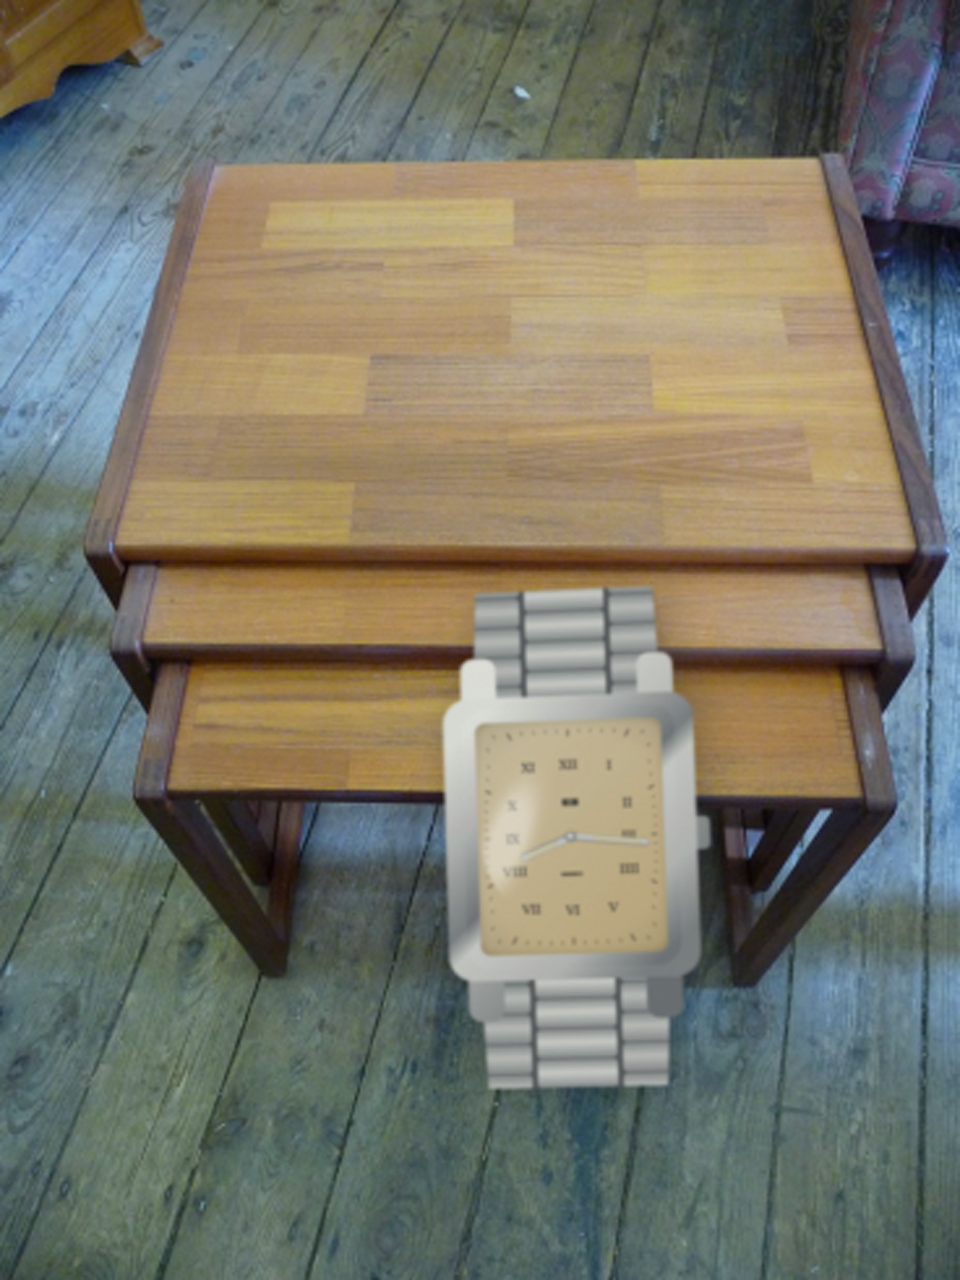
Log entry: 8h16
